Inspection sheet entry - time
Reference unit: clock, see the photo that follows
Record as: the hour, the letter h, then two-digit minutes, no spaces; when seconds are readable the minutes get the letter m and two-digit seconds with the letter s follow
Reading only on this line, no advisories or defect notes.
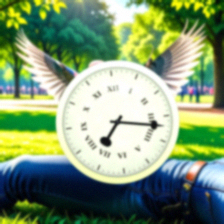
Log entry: 7h17
